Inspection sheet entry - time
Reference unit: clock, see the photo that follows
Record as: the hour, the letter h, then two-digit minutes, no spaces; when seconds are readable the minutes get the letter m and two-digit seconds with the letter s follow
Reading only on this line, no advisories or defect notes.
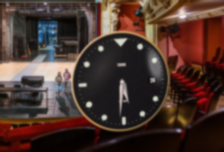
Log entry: 5h31
